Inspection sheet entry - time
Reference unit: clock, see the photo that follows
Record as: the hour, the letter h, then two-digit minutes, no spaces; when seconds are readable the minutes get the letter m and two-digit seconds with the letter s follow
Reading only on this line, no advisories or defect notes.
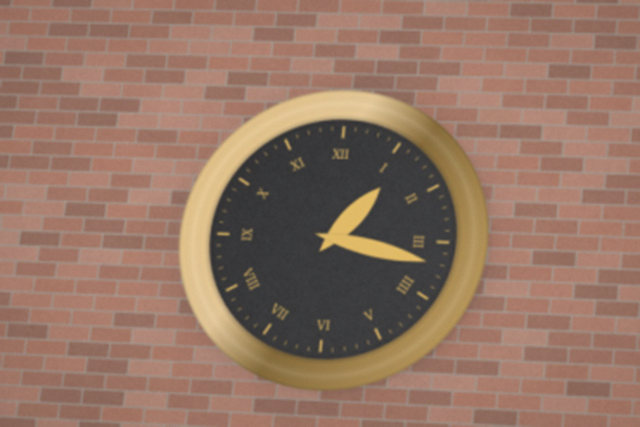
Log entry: 1h17
